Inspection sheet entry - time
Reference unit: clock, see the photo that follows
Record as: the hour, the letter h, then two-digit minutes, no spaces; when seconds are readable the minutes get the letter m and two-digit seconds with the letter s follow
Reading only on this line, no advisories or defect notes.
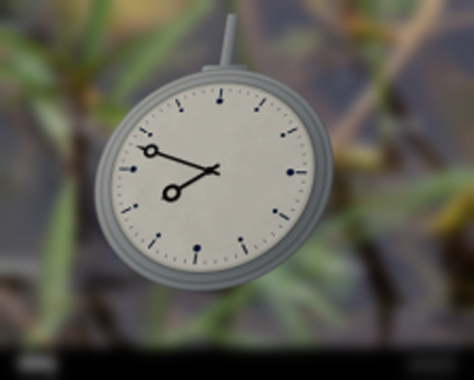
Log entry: 7h48
